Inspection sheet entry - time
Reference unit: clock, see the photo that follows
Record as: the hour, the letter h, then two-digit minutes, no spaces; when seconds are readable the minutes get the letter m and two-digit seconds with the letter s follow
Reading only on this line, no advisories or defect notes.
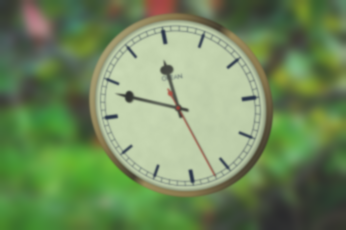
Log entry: 11h48m27s
